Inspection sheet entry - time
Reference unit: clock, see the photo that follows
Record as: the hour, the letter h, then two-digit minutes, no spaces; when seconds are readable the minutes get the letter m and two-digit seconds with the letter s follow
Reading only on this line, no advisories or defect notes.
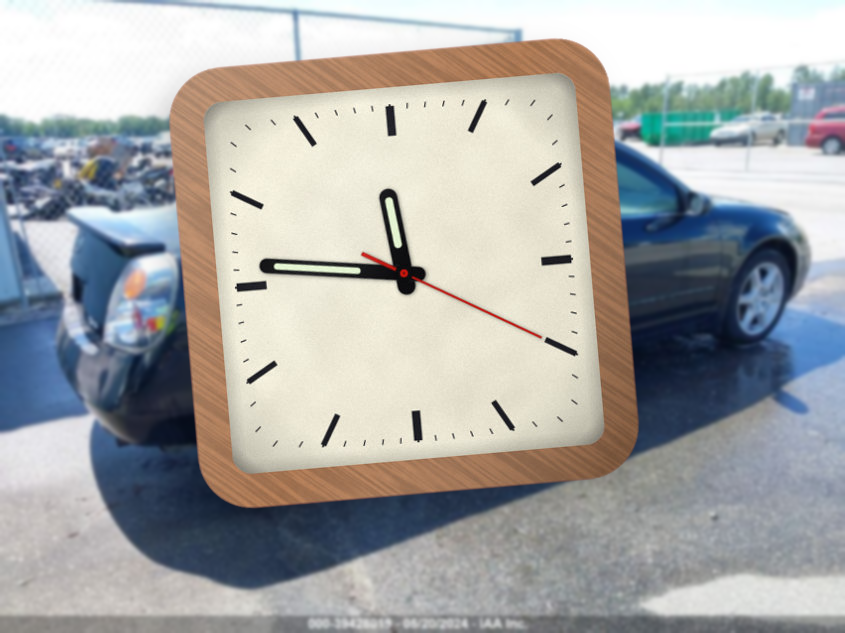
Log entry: 11h46m20s
